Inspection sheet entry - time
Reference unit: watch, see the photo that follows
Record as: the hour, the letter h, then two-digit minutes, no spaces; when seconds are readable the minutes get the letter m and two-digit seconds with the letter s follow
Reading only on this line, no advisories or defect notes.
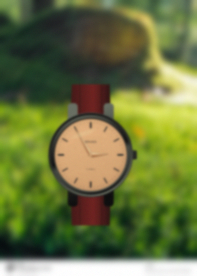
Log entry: 2h55
